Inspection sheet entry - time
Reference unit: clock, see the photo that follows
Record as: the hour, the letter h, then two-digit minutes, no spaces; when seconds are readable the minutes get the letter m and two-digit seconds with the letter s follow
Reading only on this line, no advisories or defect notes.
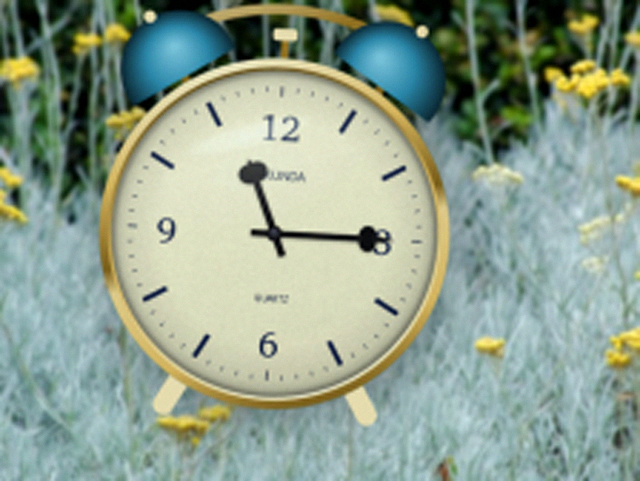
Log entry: 11h15
